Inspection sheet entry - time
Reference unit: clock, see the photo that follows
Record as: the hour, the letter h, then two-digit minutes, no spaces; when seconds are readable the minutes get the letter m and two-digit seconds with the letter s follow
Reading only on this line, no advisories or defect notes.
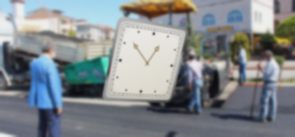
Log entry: 12h52
